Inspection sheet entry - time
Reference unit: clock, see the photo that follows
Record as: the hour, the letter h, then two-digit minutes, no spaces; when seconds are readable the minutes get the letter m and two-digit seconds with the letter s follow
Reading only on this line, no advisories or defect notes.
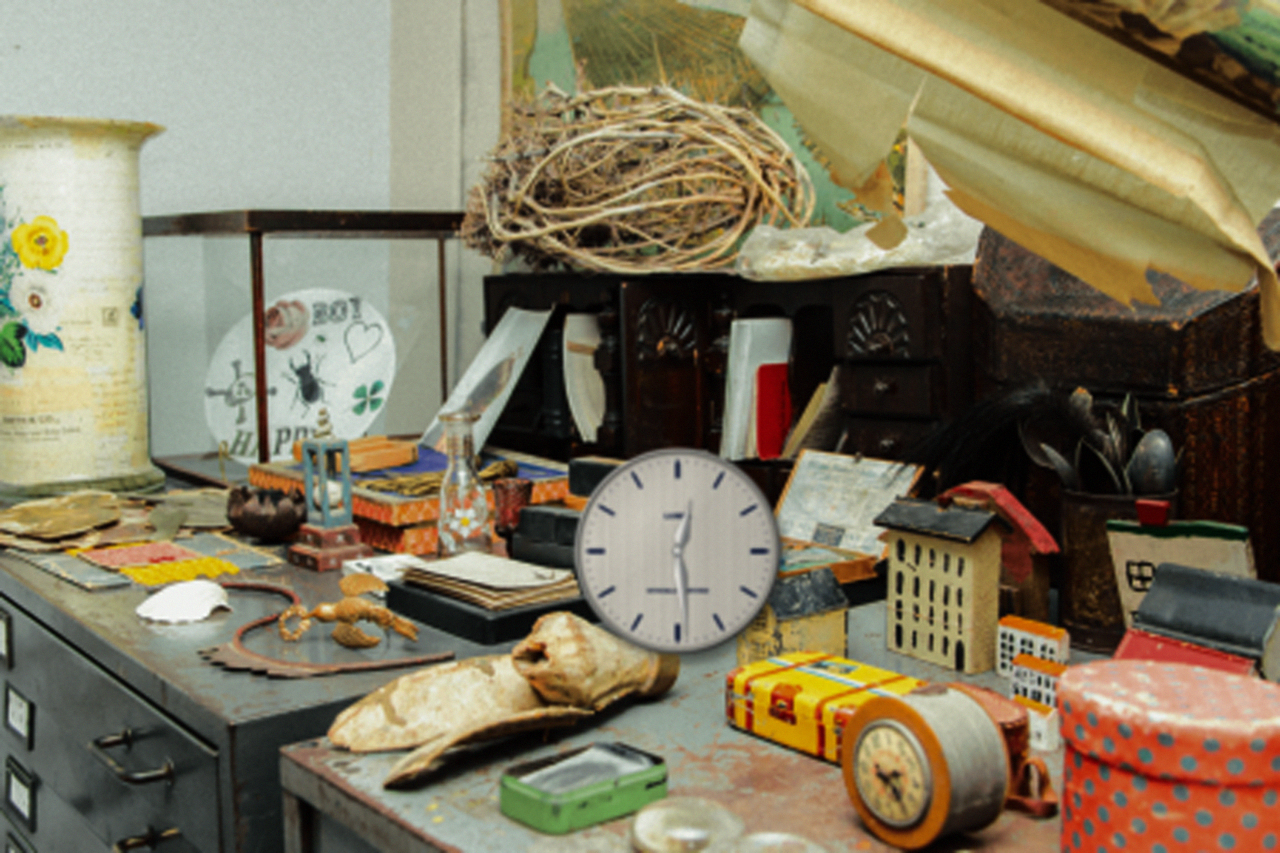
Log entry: 12h29
